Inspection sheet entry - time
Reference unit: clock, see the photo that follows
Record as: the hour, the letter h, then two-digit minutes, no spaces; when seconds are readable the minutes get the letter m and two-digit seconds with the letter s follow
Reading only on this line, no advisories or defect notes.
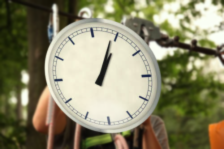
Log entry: 1h04
